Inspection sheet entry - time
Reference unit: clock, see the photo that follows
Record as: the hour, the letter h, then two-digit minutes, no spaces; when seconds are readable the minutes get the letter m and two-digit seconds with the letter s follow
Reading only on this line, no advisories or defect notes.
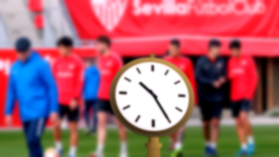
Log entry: 10h25
